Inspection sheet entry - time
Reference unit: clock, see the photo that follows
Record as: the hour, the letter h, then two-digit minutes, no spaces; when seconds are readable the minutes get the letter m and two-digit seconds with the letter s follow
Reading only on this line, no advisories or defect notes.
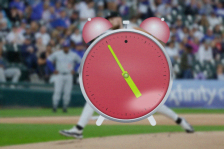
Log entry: 4h55
